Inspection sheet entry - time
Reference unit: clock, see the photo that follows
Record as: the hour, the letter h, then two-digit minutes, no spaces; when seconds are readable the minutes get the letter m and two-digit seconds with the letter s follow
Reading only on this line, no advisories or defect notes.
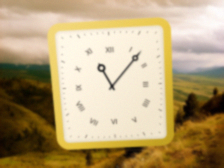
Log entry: 11h07
